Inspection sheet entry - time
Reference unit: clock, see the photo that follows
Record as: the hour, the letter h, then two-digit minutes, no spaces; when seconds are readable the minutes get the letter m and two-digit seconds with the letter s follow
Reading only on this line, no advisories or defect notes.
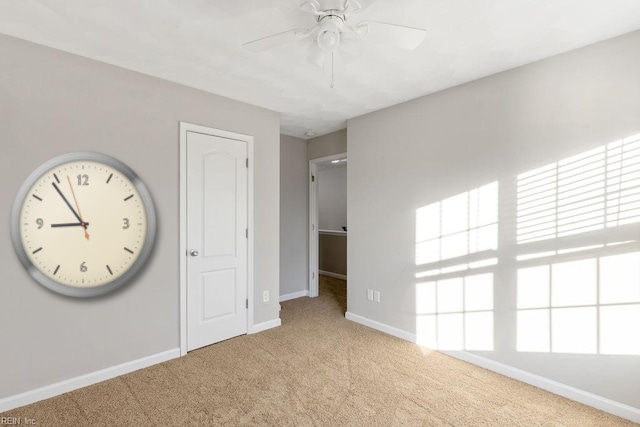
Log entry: 8h53m57s
